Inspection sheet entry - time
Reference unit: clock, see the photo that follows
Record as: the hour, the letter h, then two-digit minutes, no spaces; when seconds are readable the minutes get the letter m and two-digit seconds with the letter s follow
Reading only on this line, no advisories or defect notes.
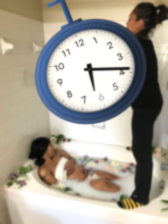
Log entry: 6h19
